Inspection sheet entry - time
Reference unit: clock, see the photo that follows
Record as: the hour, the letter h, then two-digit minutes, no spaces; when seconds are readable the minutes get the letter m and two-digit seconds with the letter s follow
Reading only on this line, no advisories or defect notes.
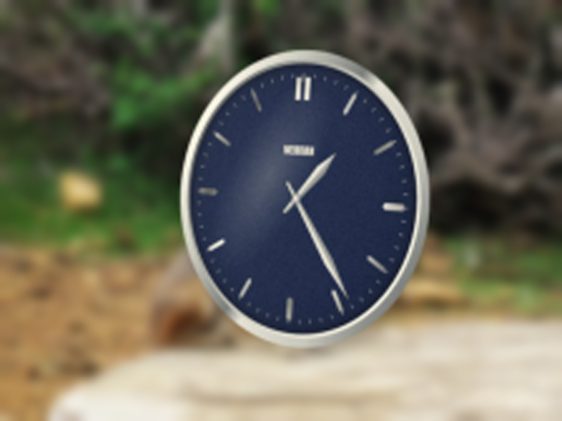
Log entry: 1h24
